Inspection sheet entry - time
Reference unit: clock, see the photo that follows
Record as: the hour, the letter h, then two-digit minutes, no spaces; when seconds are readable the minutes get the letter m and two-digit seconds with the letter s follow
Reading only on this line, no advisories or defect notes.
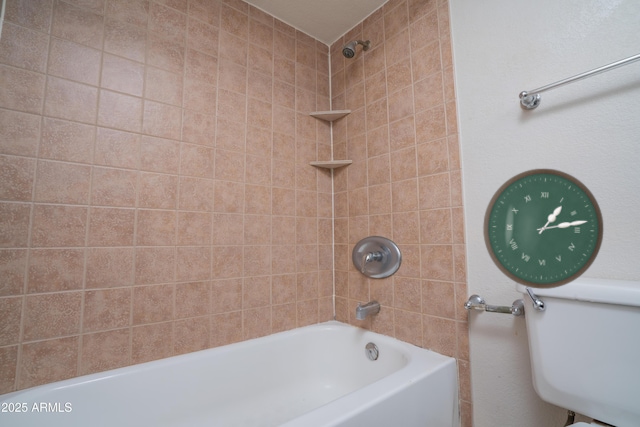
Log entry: 1h13
